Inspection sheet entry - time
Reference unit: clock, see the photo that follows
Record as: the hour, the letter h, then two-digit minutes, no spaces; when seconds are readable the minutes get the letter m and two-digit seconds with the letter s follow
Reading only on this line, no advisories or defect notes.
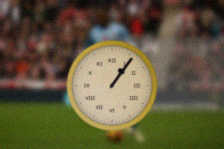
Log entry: 1h06
